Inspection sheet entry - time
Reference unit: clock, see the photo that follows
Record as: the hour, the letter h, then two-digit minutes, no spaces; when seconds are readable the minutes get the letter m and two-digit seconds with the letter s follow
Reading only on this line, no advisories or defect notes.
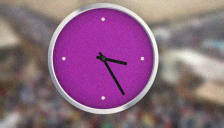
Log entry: 3h25
